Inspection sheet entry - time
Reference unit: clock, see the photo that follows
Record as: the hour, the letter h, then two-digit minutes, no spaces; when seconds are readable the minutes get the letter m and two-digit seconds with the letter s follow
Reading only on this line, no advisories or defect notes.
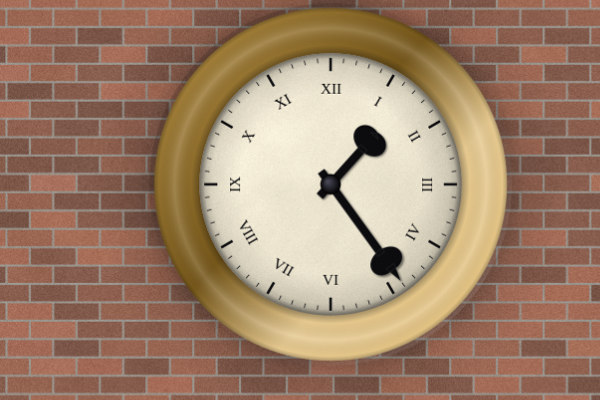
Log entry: 1h24
